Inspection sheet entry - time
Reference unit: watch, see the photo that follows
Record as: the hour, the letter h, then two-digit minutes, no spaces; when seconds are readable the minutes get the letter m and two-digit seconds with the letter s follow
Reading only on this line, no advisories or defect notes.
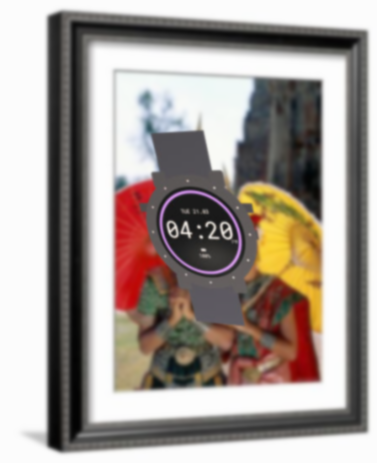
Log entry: 4h20
